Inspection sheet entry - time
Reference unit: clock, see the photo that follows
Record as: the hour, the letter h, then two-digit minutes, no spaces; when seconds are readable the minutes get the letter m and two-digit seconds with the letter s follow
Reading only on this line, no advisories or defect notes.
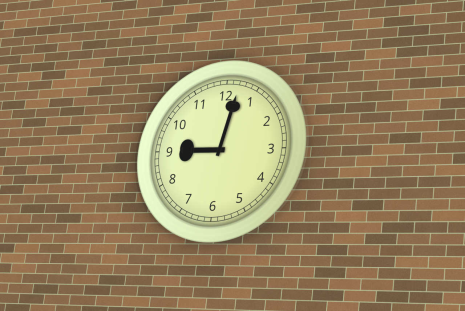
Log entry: 9h02
